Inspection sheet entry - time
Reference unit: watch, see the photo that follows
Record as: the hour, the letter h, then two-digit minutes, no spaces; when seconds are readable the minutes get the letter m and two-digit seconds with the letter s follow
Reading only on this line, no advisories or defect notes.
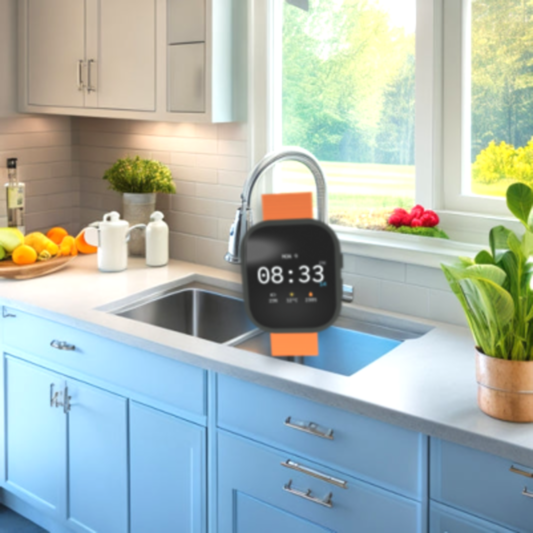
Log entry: 8h33
